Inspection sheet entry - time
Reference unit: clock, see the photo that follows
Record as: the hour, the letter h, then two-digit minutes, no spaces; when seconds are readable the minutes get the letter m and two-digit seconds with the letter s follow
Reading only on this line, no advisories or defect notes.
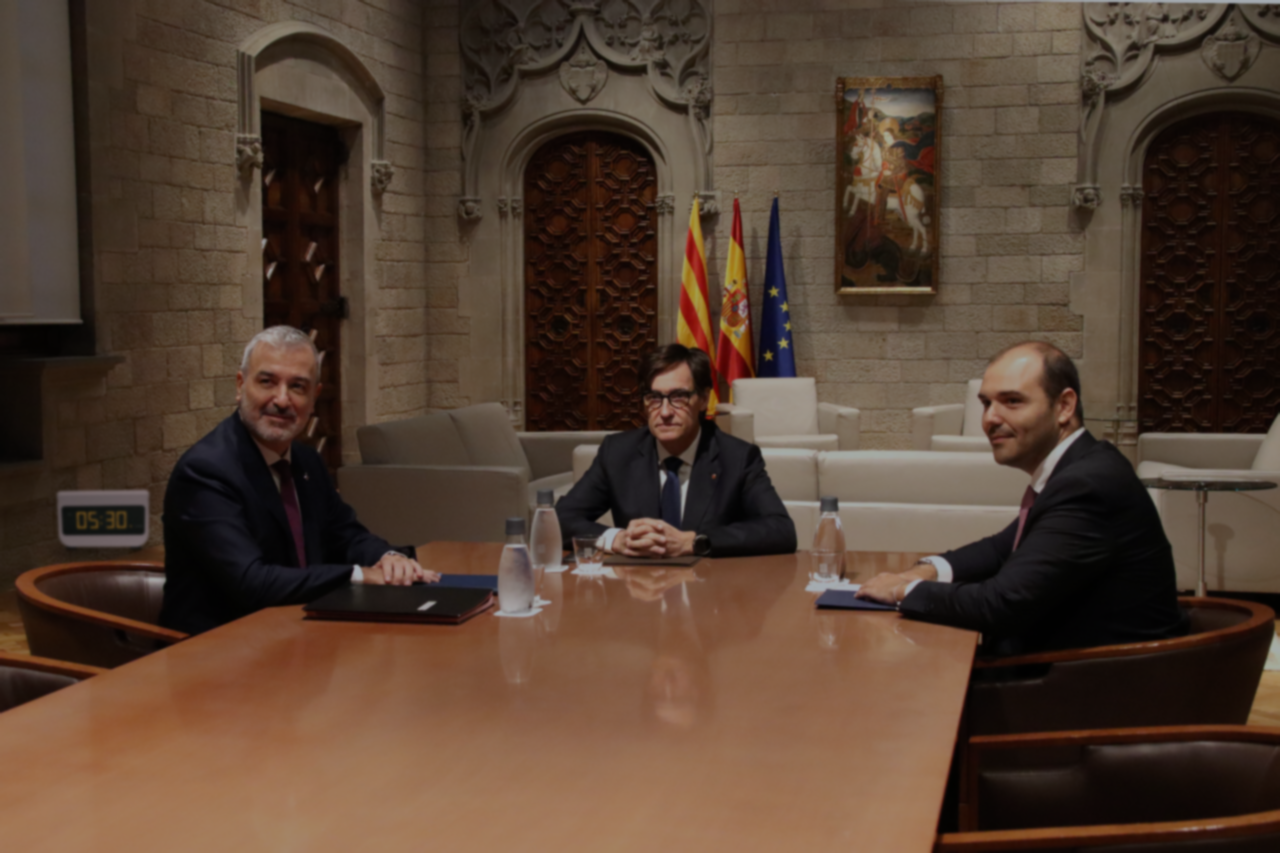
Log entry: 5h30
